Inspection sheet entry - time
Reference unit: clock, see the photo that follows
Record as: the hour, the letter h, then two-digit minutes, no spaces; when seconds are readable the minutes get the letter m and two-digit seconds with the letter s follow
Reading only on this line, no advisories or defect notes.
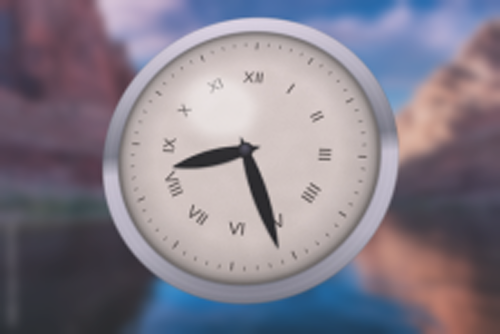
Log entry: 8h26
